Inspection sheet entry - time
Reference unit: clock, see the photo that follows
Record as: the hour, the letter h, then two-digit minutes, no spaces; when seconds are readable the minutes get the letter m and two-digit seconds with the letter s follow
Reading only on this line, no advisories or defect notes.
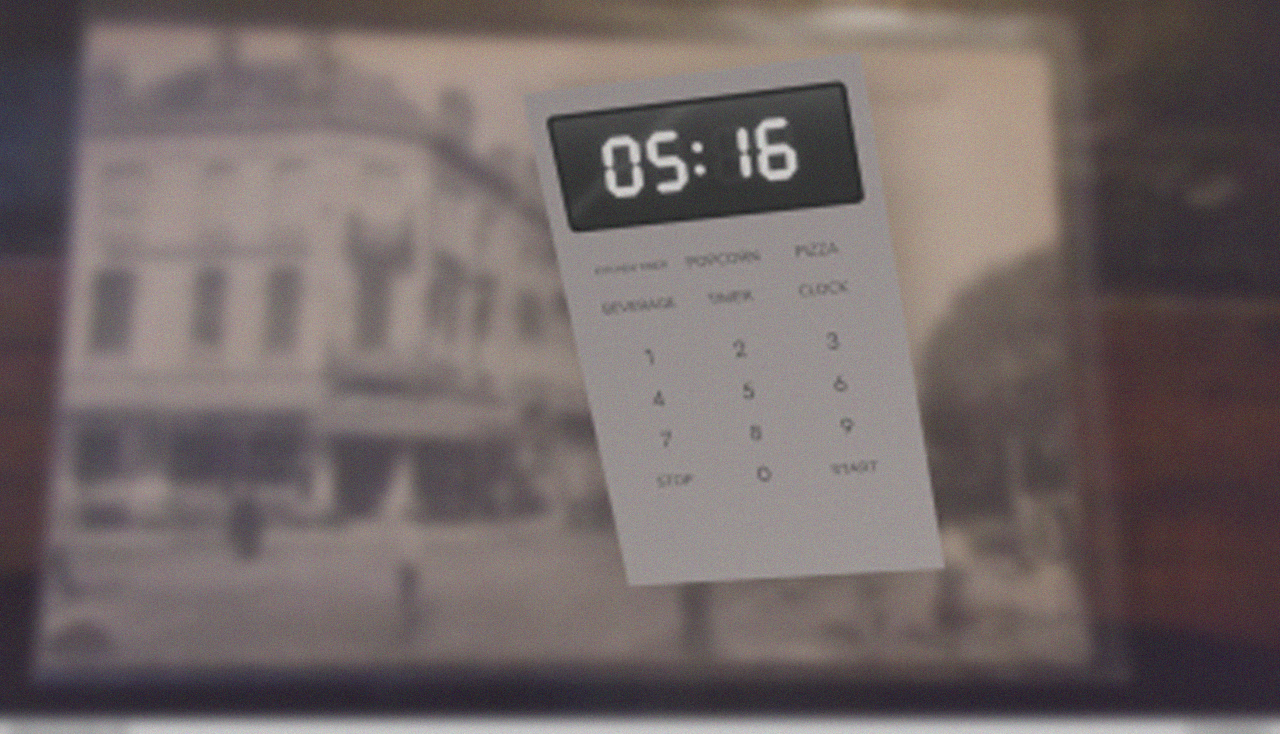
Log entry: 5h16
